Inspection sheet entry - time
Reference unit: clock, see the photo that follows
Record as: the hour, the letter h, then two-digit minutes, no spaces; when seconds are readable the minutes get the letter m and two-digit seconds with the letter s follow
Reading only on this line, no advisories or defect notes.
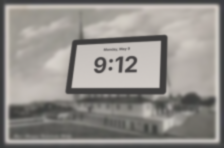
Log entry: 9h12
